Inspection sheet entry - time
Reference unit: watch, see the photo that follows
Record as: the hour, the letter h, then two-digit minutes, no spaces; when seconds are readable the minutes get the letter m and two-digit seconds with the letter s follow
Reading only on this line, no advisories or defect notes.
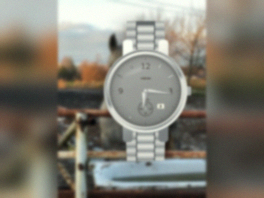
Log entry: 6h16
